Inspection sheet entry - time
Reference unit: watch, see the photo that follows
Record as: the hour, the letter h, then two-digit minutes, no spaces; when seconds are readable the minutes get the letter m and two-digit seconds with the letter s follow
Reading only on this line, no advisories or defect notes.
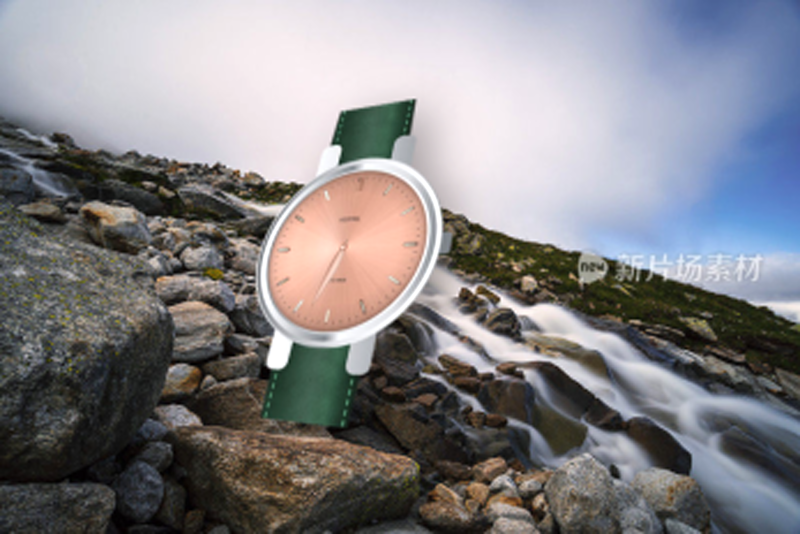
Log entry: 6h33
